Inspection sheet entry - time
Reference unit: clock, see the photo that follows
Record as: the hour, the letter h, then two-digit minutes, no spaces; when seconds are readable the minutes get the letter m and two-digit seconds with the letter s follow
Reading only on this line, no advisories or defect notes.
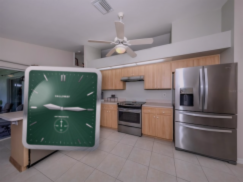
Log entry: 9h15
